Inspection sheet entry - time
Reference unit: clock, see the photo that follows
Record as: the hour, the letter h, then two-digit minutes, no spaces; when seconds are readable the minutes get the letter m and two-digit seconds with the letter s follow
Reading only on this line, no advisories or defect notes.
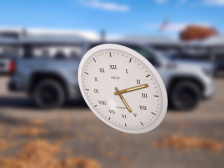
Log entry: 5h12
